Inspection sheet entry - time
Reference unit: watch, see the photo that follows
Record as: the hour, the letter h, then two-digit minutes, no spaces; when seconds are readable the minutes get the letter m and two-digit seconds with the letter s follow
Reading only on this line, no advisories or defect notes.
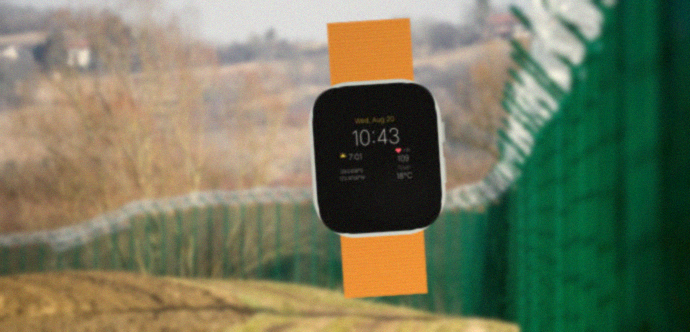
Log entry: 10h43
